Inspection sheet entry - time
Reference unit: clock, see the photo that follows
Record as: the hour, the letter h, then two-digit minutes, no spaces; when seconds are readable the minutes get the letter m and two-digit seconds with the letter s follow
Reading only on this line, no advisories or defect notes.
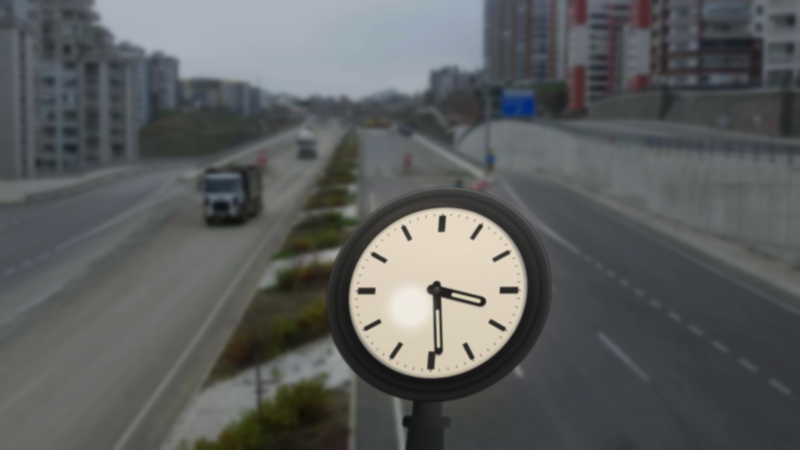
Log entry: 3h29
